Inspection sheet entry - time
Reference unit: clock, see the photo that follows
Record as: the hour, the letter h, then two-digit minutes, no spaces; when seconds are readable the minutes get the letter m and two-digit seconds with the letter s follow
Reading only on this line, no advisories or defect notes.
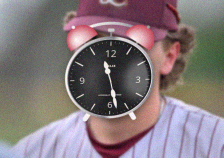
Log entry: 11h28
